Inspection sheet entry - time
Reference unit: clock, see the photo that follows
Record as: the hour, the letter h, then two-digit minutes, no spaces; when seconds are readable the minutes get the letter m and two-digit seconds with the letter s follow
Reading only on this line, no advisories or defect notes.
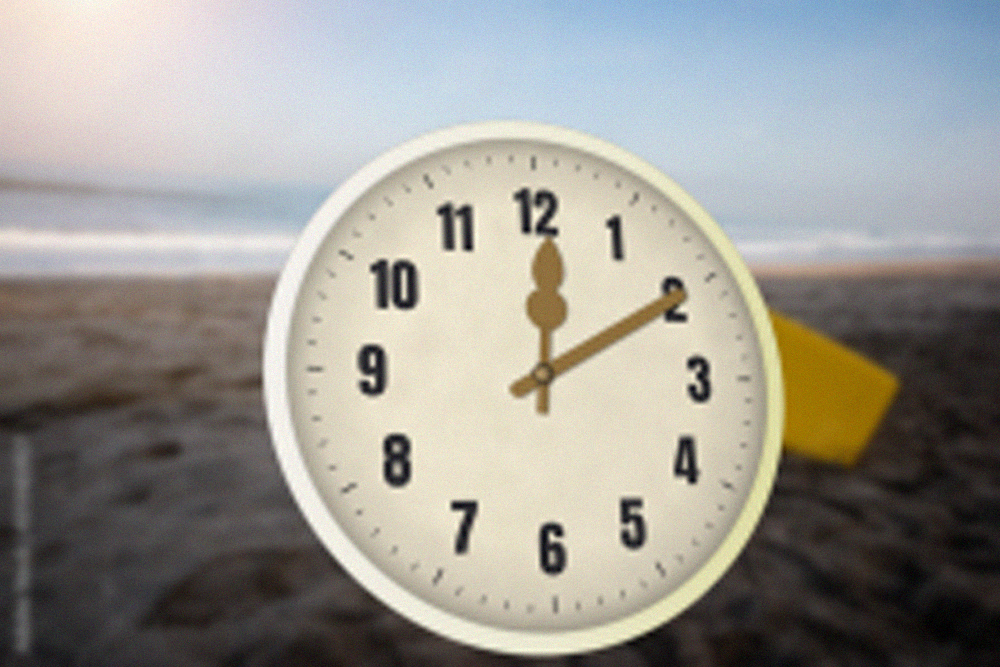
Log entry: 12h10
